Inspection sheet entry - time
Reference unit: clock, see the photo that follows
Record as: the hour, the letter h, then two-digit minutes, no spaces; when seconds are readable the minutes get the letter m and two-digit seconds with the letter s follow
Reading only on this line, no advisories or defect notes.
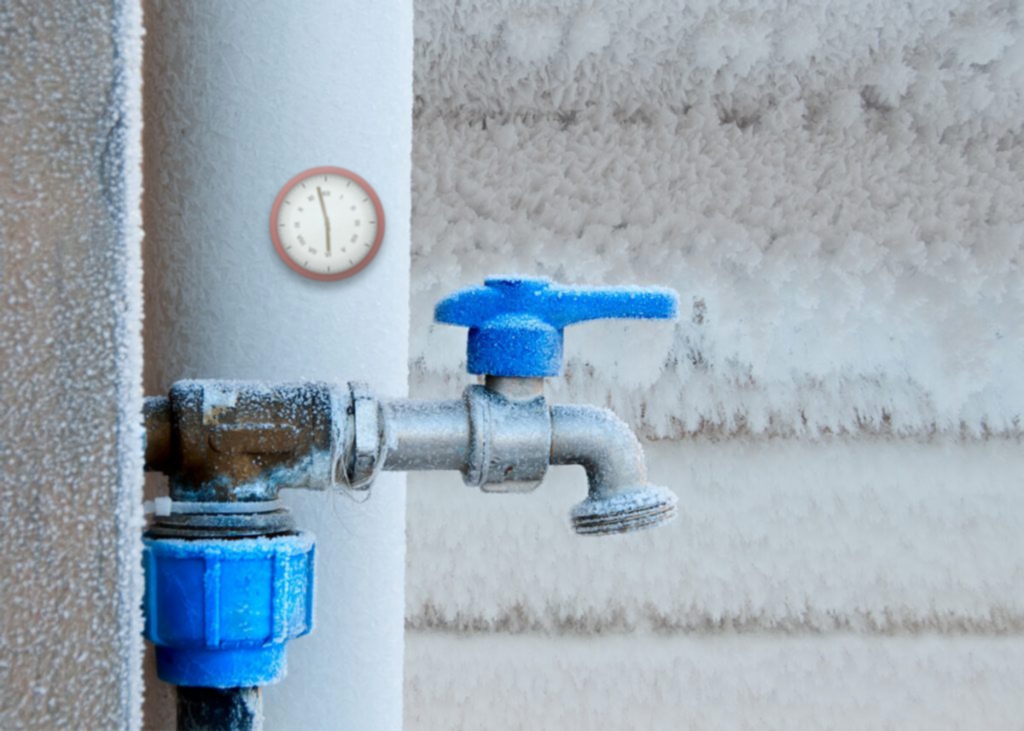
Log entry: 5h58
